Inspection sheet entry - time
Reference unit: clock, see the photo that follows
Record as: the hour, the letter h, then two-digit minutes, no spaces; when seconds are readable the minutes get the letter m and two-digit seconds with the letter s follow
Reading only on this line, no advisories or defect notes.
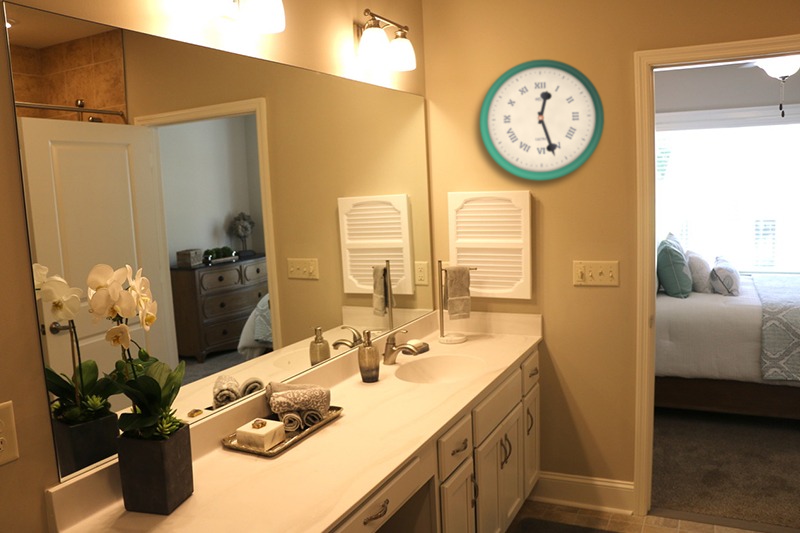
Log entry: 12h27
